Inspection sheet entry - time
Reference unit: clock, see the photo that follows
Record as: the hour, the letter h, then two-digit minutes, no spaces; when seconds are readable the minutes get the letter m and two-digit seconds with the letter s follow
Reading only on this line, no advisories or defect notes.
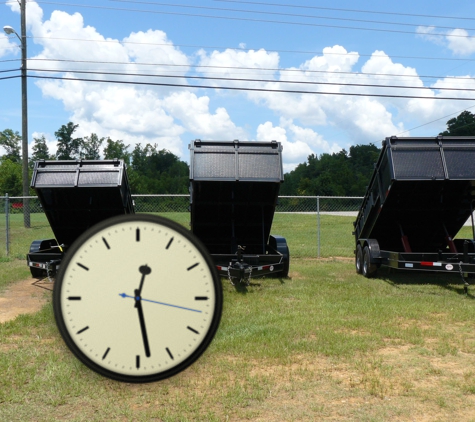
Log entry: 12h28m17s
